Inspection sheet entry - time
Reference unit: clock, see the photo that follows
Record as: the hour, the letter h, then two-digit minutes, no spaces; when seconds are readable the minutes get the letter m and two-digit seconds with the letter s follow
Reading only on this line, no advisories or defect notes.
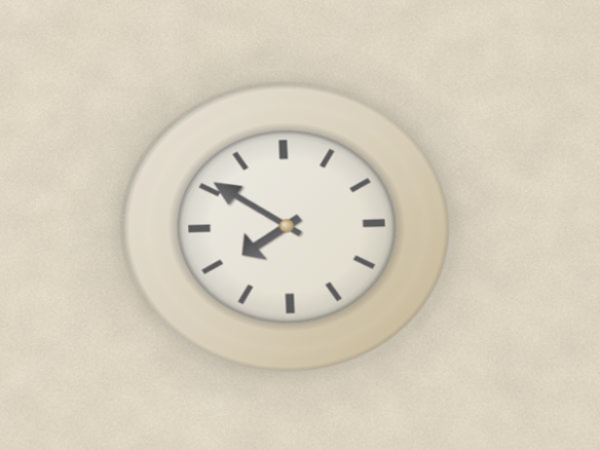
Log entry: 7h51
